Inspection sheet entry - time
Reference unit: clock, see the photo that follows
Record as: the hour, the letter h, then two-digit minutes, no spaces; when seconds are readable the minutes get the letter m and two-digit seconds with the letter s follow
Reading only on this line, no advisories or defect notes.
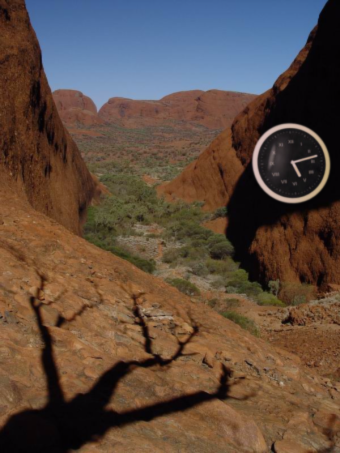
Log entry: 5h13
